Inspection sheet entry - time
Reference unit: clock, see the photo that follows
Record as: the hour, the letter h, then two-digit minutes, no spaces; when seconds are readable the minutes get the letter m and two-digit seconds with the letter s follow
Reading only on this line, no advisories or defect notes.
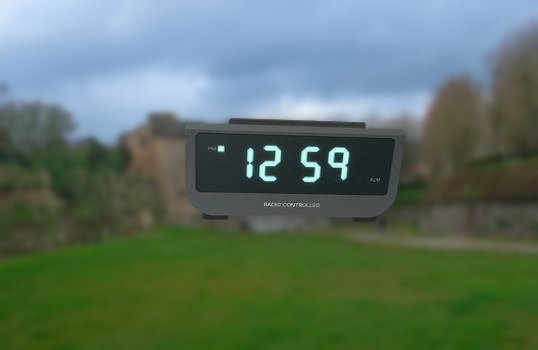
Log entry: 12h59
